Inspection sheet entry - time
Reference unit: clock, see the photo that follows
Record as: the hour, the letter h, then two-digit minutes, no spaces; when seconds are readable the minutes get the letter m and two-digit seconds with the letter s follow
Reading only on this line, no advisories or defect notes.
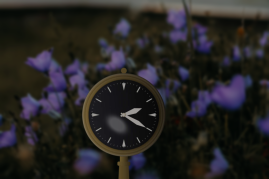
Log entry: 2h20
